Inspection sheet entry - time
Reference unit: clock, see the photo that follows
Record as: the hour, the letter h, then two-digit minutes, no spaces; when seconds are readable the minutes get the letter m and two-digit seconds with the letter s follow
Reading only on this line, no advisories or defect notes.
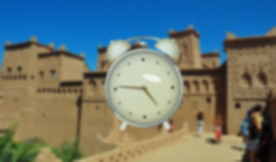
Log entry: 4h46
